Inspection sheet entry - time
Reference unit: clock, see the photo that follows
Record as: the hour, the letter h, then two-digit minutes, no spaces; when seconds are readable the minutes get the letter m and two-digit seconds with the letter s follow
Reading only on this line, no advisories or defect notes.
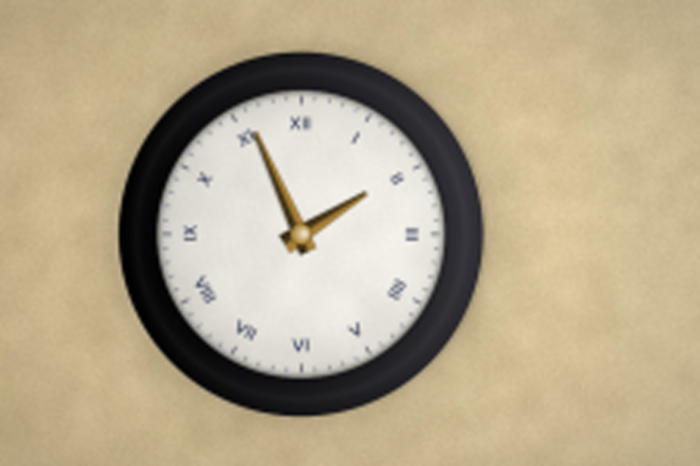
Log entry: 1h56
